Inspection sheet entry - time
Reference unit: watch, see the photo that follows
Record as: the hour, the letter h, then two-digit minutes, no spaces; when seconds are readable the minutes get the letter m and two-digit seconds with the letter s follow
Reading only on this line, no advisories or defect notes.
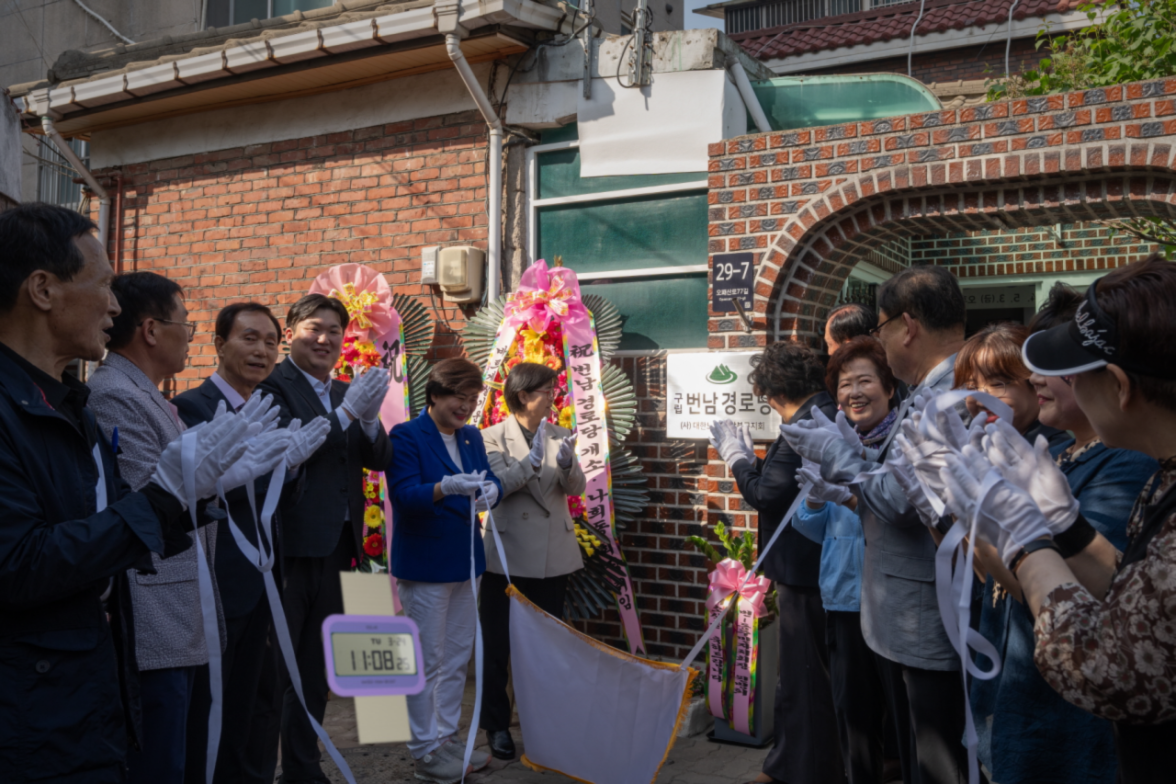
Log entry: 11h08m25s
